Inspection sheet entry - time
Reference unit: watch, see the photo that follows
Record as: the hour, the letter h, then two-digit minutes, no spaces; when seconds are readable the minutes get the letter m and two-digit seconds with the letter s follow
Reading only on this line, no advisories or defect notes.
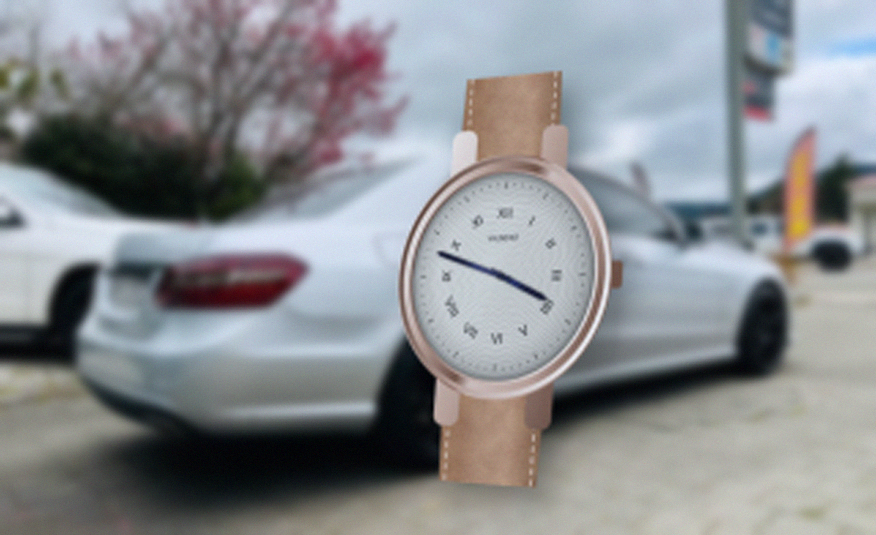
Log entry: 3h48
